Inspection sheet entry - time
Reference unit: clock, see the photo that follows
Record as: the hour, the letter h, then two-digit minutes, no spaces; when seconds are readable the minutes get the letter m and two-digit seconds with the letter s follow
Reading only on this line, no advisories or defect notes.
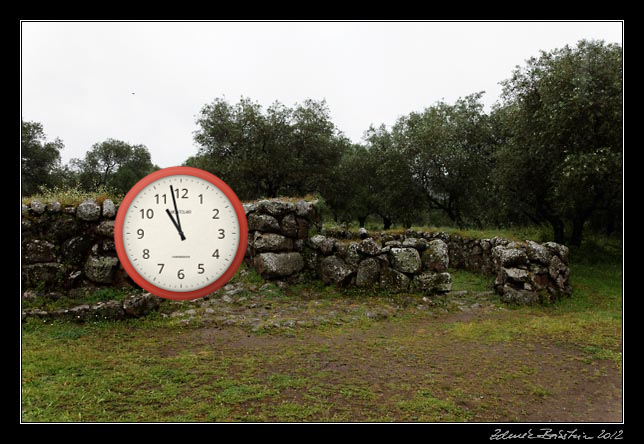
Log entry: 10h58
